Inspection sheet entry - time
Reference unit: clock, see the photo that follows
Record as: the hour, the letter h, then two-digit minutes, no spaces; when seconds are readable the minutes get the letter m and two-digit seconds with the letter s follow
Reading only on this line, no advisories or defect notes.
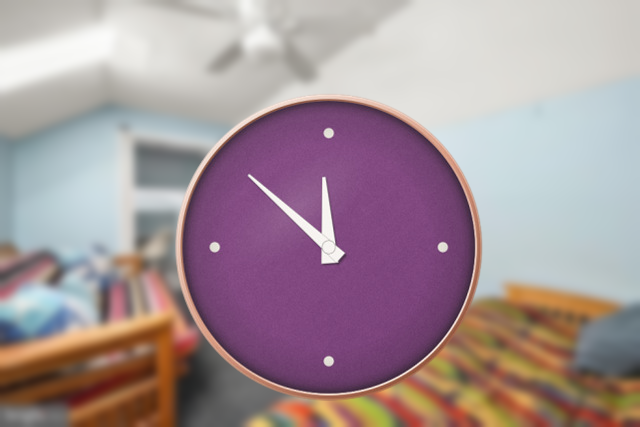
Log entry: 11h52
